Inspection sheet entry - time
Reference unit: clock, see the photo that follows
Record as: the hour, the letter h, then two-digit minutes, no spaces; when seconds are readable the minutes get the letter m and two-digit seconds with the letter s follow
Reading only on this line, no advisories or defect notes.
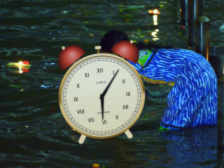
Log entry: 6h06
